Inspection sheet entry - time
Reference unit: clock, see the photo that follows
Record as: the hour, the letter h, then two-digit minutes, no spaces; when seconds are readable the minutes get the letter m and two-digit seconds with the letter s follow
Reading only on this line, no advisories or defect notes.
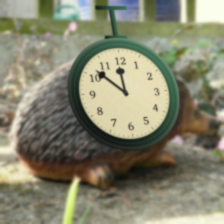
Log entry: 11h52
